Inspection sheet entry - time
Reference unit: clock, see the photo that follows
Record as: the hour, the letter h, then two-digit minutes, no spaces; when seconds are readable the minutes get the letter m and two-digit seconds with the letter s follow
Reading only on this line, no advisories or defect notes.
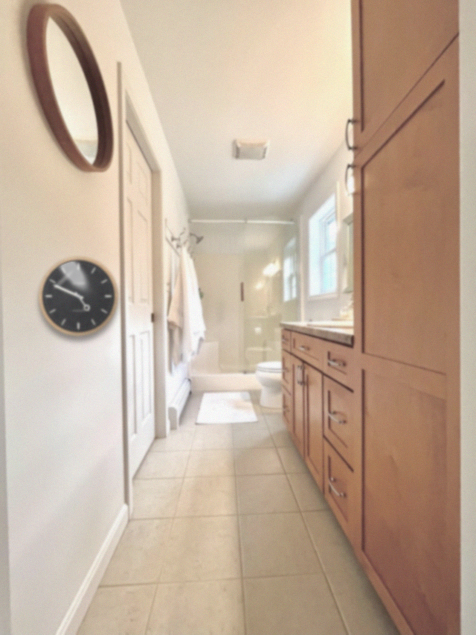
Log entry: 4h49
